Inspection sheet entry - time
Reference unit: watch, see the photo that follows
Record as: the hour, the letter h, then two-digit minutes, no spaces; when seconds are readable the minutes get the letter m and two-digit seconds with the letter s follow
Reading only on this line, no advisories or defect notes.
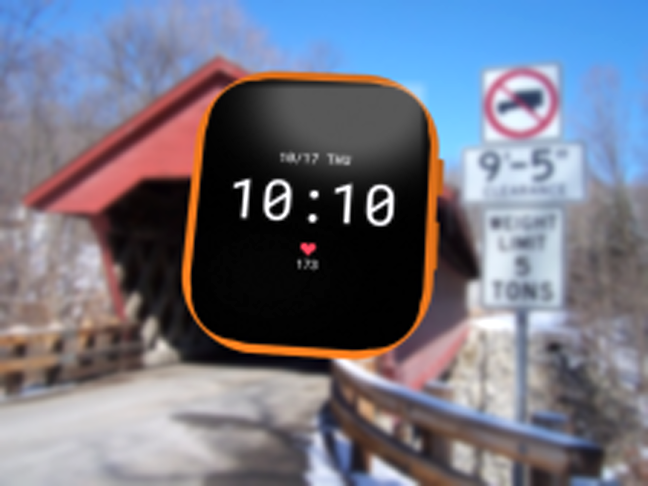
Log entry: 10h10
